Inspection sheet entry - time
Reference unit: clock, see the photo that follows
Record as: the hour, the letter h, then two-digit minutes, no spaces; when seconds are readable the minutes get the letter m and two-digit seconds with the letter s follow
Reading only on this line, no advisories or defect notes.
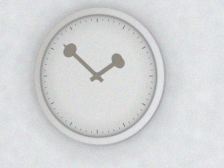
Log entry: 1h52
